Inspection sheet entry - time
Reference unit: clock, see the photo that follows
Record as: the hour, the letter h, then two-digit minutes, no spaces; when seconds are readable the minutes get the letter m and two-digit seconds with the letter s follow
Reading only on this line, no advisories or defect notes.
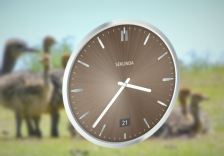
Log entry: 3h37
